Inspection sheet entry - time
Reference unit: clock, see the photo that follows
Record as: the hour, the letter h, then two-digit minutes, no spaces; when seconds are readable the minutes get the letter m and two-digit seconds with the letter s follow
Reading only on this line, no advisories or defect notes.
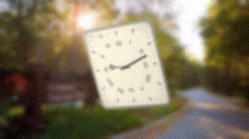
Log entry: 9h12
